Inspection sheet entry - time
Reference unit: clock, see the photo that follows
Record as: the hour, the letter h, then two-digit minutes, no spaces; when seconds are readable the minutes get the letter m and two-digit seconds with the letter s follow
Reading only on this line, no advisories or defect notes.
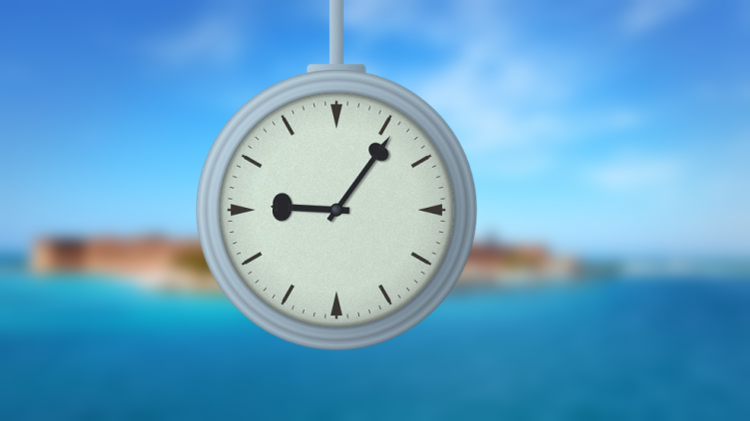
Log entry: 9h06
